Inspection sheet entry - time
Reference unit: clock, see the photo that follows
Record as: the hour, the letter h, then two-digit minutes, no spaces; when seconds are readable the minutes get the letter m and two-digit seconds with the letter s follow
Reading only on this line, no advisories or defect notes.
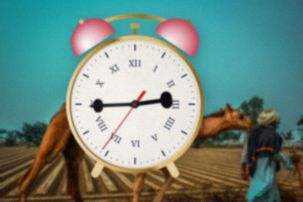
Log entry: 2h44m36s
